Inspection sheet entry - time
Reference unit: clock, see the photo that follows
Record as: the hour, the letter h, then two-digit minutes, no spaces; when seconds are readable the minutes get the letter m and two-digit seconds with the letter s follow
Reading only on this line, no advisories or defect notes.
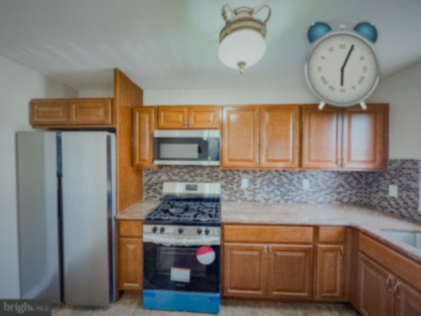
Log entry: 6h04
